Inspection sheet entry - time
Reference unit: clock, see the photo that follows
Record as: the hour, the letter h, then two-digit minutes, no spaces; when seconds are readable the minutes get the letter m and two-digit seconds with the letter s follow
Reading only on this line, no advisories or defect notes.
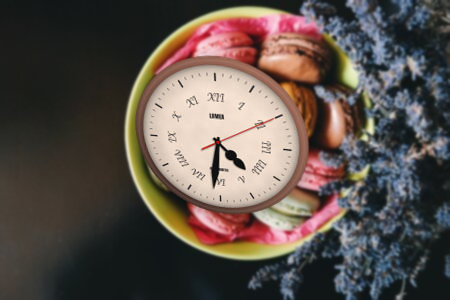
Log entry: 4h31m10s
